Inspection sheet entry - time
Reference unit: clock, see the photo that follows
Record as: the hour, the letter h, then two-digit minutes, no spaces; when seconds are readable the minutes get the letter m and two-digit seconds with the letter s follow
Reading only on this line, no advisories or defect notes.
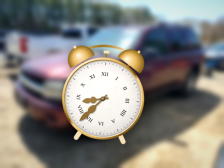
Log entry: 8h37
